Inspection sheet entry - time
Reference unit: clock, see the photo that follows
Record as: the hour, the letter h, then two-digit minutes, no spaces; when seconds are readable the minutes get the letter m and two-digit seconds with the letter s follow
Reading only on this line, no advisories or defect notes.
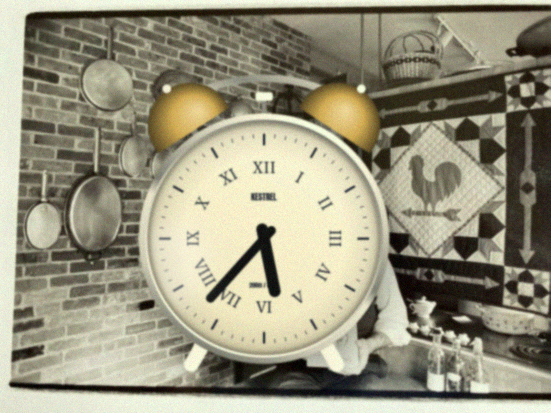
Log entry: 5h37
